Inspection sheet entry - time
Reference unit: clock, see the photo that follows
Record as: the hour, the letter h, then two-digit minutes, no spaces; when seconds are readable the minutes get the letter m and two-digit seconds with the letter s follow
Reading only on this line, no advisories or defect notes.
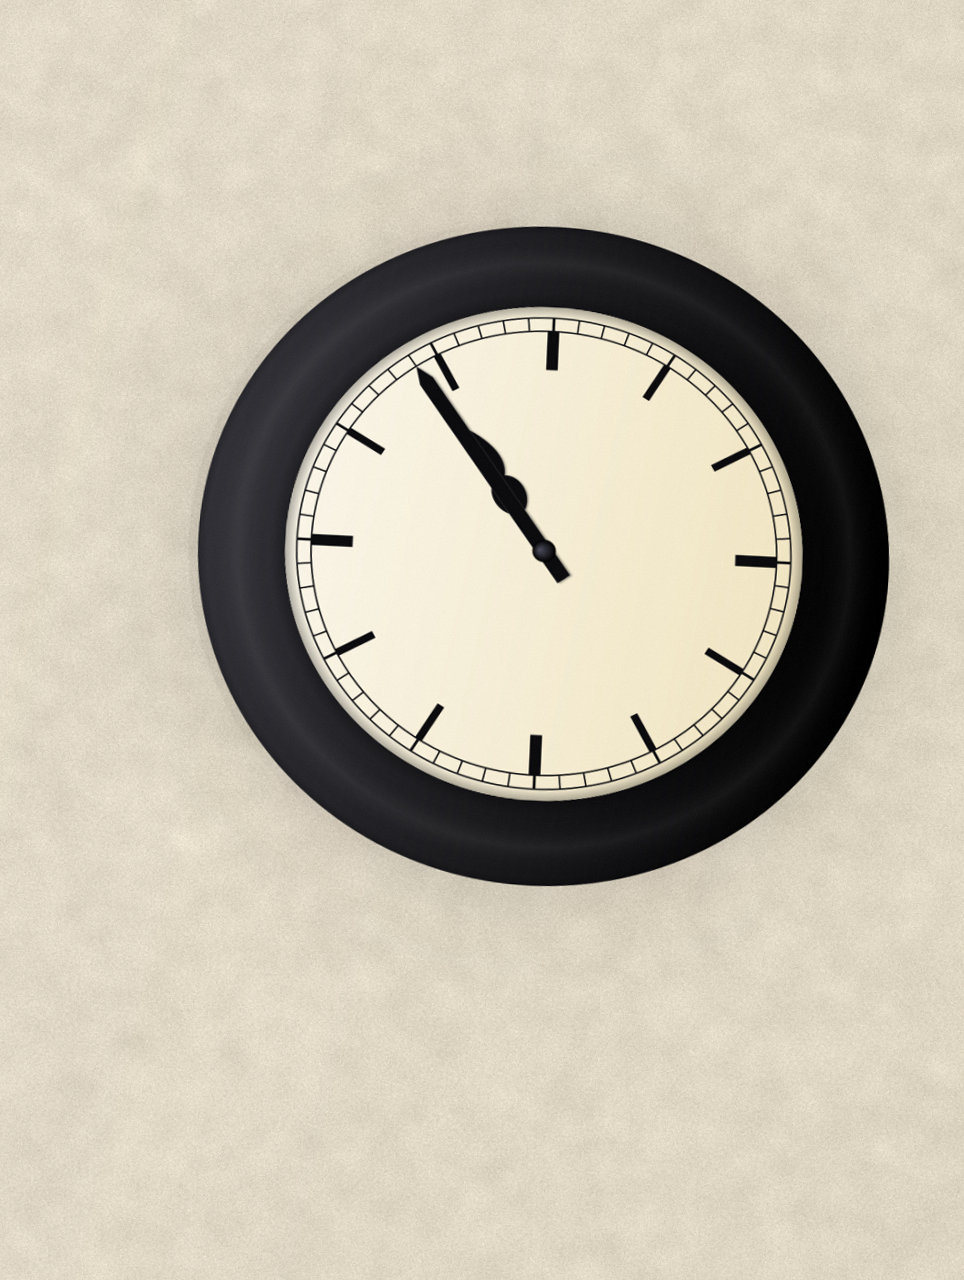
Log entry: 10h54
